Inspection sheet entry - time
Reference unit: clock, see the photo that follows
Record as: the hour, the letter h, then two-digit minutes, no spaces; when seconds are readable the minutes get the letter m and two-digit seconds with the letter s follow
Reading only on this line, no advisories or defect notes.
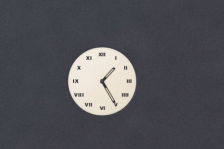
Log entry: 1h25
